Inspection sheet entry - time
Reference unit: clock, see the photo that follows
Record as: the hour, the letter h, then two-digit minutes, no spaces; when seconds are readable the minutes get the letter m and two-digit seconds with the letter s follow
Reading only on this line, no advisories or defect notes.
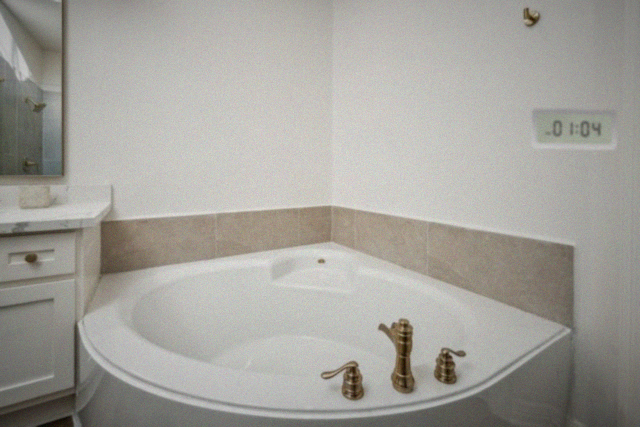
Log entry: 1h04
